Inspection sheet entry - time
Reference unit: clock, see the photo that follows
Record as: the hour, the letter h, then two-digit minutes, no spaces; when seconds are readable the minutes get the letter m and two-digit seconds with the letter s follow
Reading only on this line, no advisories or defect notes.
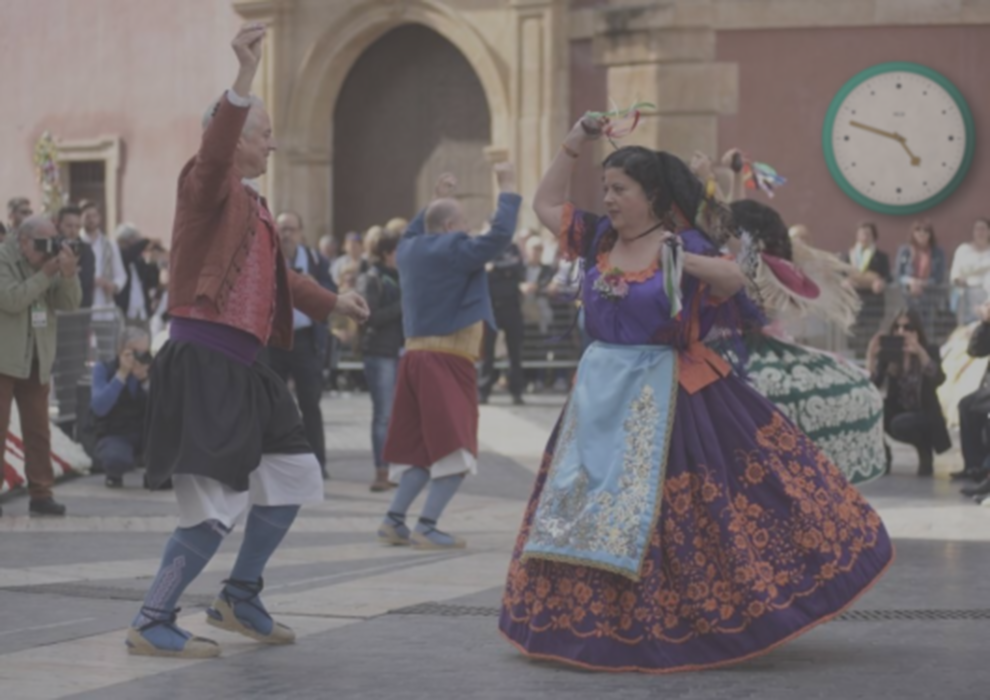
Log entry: 4h48
